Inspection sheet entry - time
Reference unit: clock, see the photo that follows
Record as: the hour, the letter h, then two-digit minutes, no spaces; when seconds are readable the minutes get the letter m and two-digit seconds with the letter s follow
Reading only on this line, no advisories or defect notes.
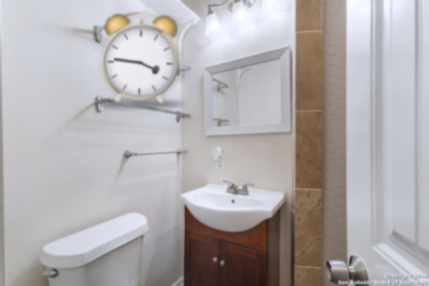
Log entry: 3h46
